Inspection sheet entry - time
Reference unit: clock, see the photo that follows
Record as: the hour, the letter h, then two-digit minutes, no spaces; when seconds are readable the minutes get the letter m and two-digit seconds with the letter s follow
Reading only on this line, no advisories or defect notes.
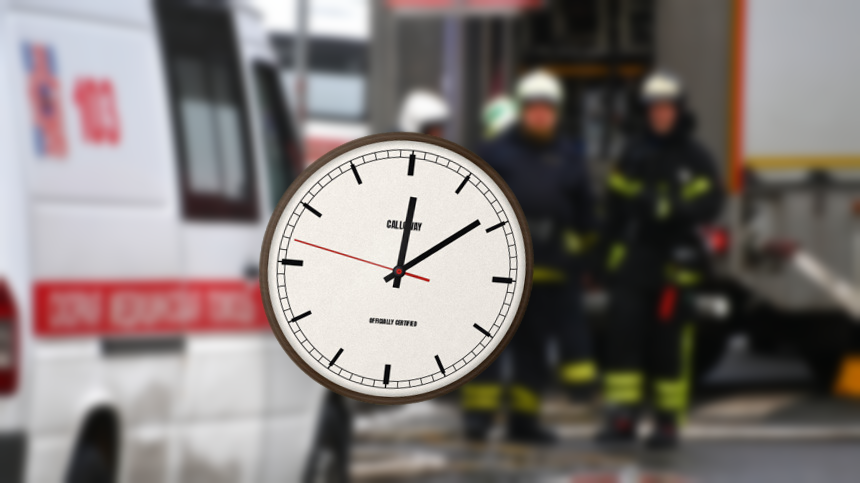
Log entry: 12h08m47s
